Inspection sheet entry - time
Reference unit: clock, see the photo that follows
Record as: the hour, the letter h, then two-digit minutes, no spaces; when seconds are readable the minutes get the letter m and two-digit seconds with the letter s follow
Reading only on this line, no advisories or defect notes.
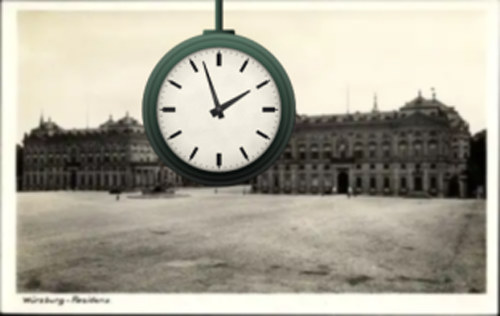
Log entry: 1h57
